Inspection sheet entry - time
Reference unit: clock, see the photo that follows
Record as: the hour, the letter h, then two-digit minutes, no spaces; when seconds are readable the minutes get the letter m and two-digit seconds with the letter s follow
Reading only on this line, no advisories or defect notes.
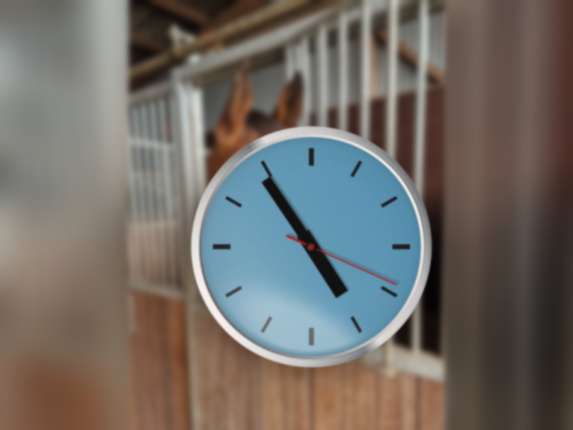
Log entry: 4h54m19s
